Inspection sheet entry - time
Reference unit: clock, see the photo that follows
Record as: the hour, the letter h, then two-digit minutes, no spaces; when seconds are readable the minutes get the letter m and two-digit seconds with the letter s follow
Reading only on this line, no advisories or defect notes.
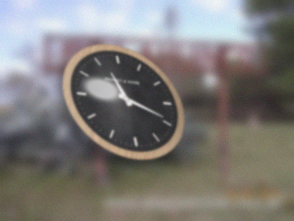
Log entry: 11h19
